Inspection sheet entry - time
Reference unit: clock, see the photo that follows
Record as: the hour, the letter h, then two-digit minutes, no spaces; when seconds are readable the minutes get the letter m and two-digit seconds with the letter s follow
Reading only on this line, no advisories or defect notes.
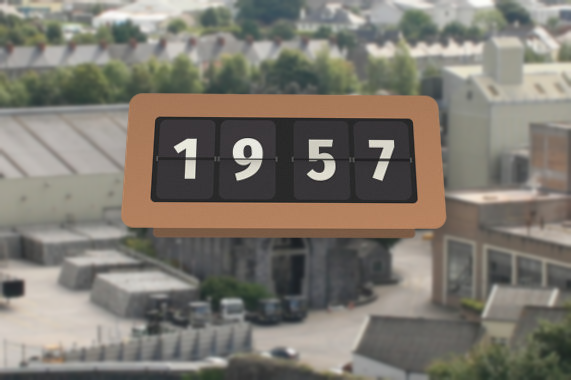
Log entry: 19h57
